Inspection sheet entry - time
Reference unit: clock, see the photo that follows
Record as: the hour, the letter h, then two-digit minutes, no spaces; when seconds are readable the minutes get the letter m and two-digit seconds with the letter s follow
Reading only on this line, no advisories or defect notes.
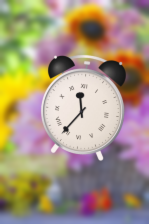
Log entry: 11h36
